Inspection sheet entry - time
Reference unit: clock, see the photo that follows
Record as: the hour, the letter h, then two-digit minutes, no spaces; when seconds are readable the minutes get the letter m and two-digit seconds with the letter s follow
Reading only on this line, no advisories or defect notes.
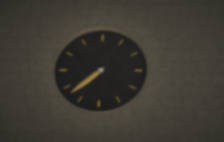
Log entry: 7h38
